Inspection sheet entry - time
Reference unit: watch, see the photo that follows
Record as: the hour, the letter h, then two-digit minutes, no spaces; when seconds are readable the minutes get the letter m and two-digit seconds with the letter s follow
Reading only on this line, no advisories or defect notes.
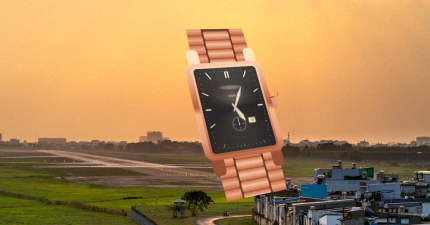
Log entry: 5h05
